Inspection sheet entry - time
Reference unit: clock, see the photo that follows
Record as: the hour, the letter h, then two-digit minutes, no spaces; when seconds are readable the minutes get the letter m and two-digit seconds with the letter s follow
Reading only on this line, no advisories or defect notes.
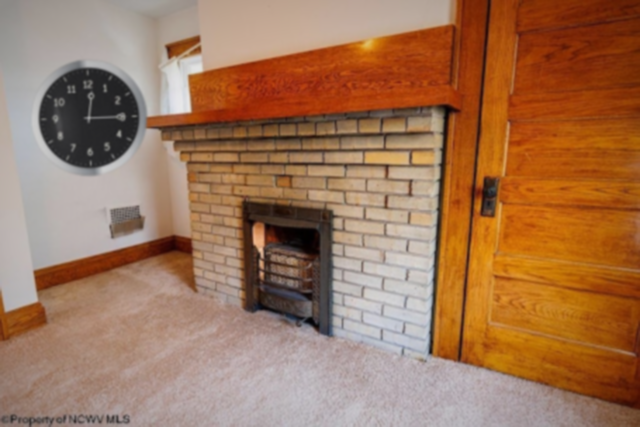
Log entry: 12h15
